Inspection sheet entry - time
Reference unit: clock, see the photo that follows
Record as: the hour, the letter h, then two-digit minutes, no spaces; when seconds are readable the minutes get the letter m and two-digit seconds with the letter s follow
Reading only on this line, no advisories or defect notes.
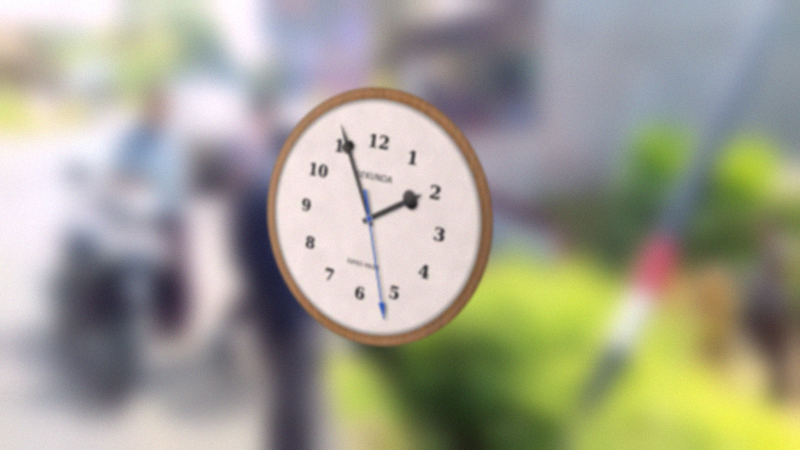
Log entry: 1h55m27s
